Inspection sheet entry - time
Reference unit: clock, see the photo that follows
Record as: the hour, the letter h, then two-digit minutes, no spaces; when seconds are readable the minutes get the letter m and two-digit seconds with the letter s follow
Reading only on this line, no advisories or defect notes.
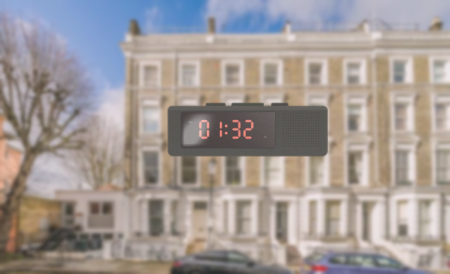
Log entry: 1h32
